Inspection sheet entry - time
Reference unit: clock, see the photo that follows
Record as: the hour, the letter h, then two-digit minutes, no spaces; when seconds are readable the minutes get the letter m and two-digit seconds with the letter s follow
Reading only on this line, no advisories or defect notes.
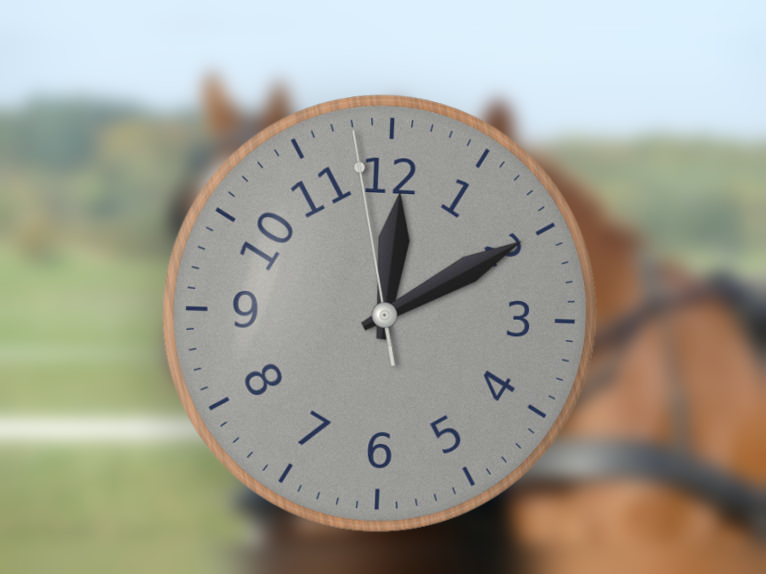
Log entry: 12h09m58s
